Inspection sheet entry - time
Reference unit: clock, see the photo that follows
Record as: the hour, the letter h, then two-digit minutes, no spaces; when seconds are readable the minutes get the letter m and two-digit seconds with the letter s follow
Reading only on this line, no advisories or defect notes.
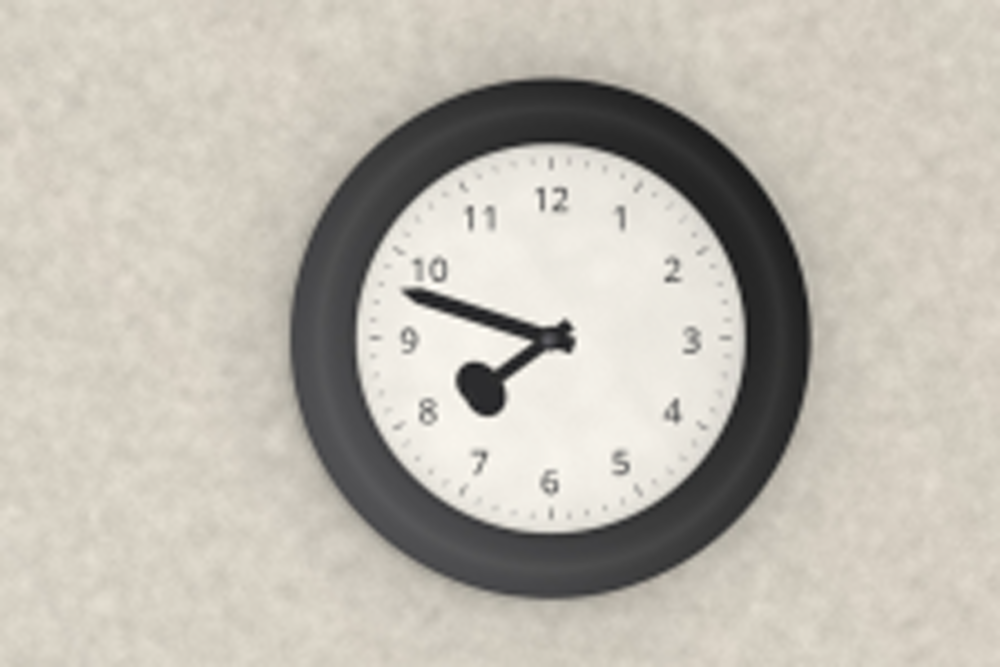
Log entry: 7h48
